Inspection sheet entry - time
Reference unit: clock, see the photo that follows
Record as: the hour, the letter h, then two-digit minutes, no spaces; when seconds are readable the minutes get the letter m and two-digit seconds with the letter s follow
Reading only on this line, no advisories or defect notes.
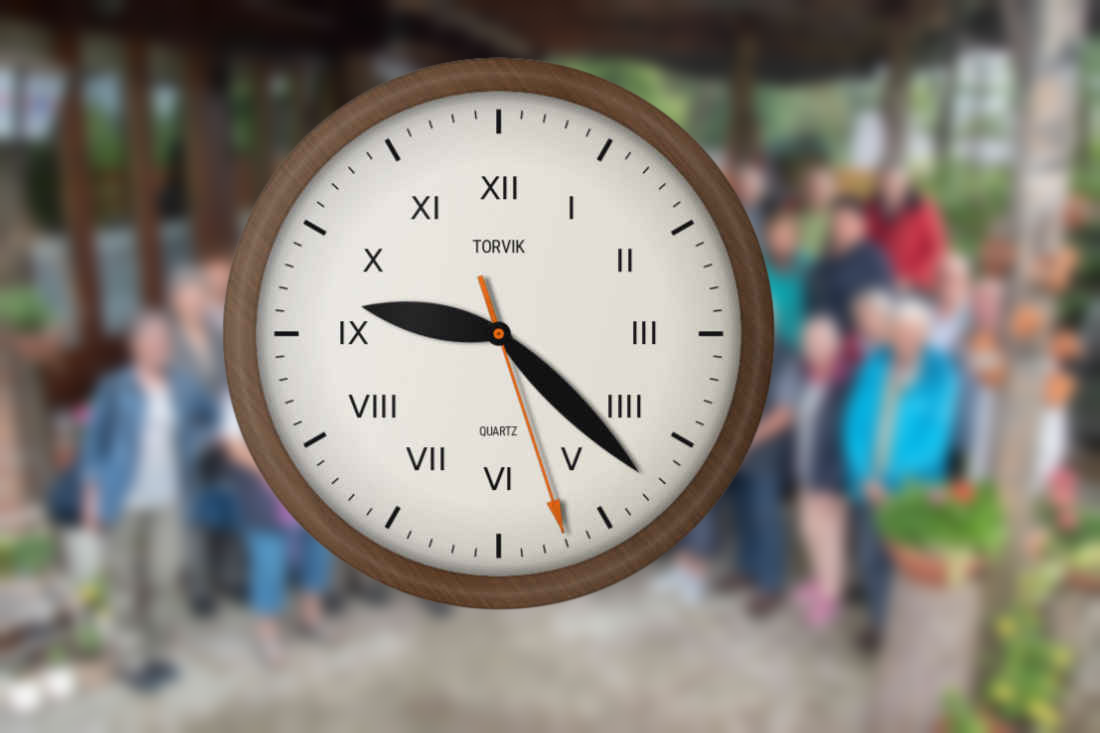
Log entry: 9h22m27s
